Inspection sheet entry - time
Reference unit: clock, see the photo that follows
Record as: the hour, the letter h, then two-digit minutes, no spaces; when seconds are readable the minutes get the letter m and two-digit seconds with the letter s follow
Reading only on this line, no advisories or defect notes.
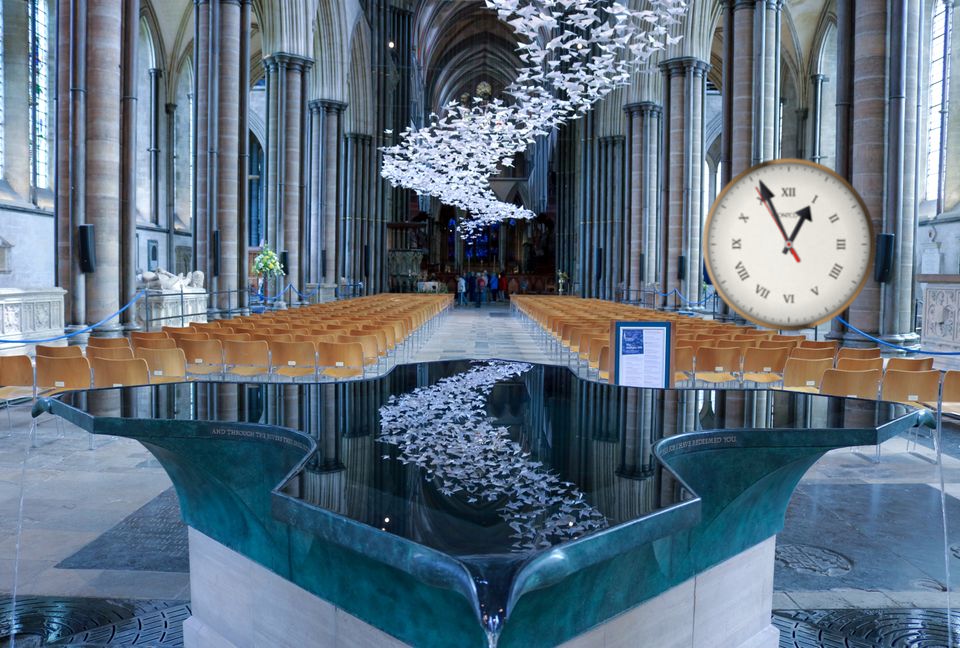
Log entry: 12h55m55s
